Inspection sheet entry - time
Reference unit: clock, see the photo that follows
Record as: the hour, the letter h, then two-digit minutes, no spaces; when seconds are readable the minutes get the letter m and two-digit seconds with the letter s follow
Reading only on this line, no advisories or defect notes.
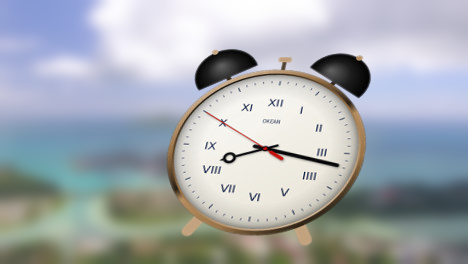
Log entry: 8h16m50s
